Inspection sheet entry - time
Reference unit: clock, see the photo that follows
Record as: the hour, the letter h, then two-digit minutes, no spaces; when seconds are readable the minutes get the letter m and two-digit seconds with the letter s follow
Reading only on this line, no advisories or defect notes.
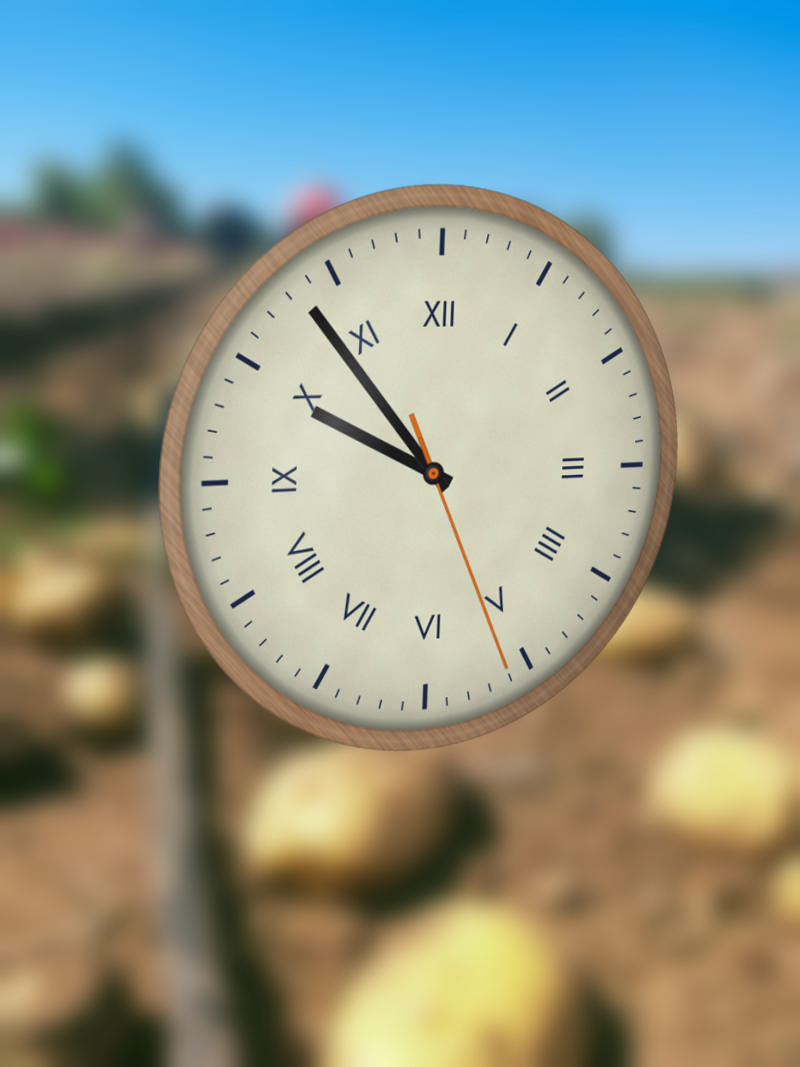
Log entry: 9h53m26s
